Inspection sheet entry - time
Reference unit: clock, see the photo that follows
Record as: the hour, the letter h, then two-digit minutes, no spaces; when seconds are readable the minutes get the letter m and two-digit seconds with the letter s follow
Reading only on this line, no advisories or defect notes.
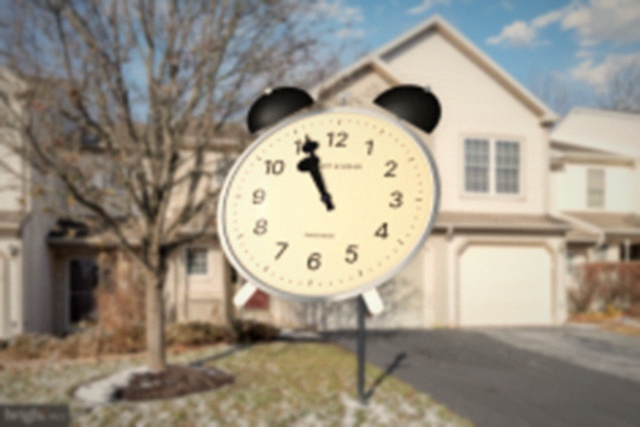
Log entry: 10h56
